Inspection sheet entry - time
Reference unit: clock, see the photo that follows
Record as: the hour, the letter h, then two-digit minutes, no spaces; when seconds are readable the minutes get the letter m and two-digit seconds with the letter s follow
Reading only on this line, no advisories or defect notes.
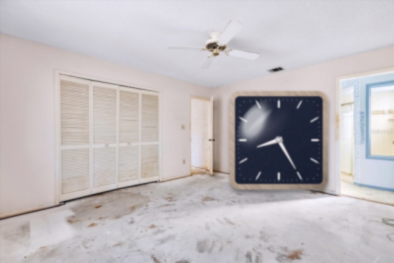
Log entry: 8h25
